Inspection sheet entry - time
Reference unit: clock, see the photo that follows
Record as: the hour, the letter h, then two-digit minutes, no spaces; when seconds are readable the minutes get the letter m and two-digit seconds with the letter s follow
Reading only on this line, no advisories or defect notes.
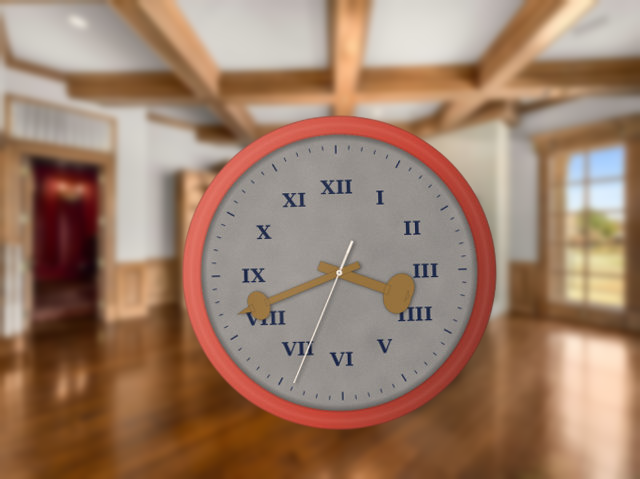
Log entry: 3h41m34s
